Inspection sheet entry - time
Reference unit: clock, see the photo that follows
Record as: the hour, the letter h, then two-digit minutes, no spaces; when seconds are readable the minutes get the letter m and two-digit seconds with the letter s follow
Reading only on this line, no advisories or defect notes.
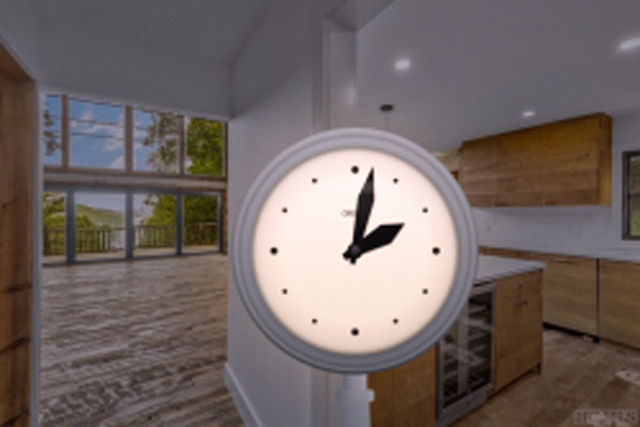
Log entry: 2h02
